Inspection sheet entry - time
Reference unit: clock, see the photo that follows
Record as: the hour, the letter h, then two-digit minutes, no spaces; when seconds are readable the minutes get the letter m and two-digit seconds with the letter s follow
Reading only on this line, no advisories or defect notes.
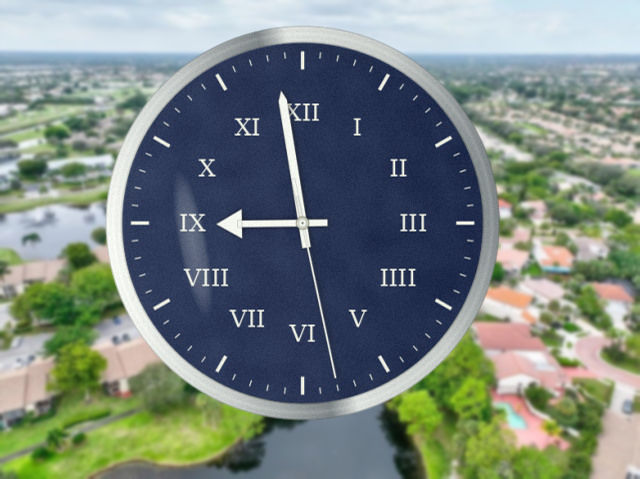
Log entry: 8h58m28s
